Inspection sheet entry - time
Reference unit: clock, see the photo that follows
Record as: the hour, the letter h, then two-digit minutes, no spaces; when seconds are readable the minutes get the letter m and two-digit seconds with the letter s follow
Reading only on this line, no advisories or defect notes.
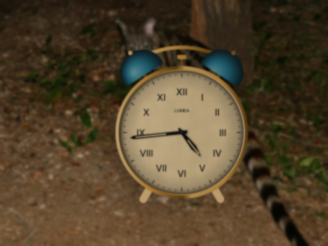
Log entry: 4h44
